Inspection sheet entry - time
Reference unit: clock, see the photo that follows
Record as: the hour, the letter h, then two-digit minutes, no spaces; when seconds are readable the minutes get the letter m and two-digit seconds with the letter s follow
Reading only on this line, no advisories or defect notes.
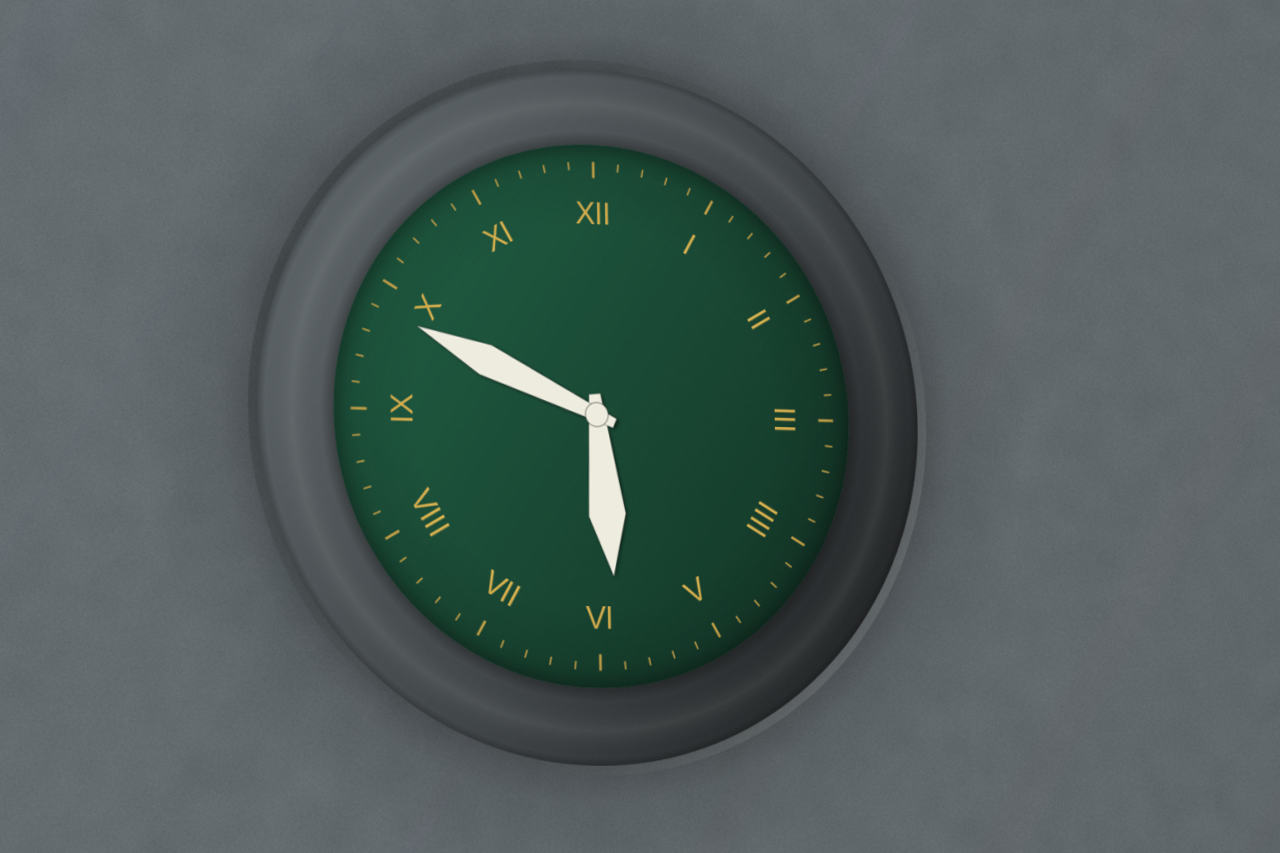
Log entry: 5h49
